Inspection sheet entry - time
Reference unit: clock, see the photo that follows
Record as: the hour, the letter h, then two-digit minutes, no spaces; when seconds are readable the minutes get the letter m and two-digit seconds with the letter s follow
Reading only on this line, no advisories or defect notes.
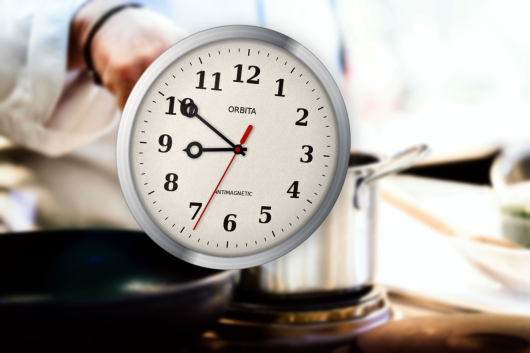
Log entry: 8h50m34s
